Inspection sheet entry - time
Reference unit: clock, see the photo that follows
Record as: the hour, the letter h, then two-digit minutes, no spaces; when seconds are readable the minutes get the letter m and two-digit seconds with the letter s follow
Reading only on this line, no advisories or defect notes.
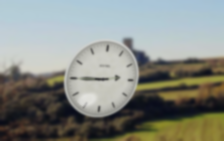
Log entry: 2h45
